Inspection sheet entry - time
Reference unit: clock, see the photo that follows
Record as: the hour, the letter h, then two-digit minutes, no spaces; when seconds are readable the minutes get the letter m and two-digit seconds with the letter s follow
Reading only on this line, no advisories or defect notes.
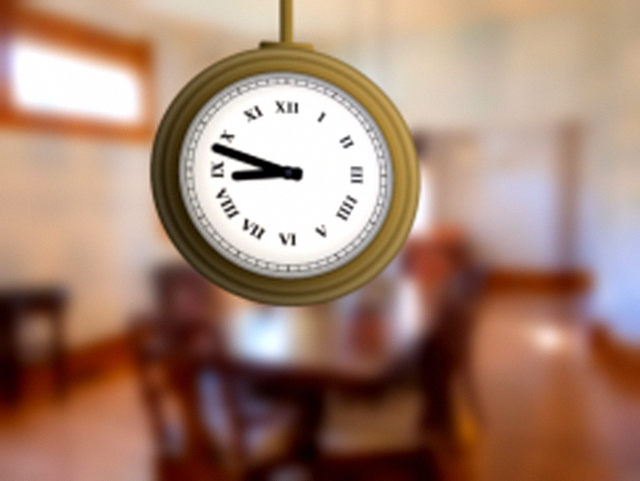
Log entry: 8h48
